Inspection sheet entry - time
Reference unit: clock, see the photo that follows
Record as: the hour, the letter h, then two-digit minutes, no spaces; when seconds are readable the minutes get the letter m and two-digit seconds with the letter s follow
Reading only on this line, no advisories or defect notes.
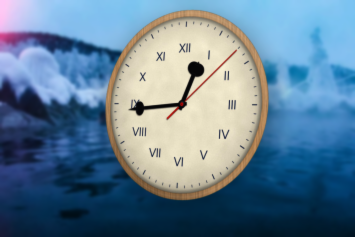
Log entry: 12h44m08s
